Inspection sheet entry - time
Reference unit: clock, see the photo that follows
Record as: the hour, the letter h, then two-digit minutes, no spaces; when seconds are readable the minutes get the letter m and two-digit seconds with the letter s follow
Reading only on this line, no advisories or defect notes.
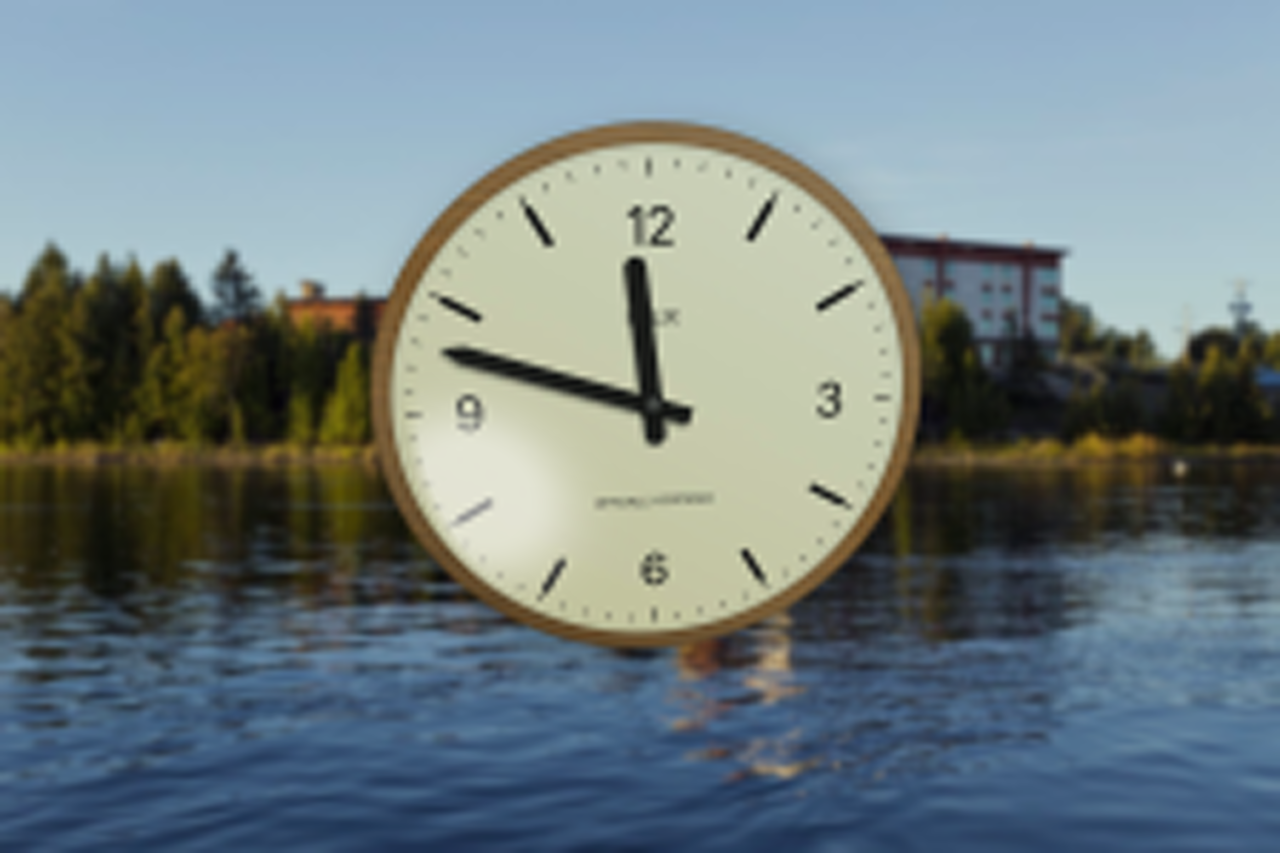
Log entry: 11h48
